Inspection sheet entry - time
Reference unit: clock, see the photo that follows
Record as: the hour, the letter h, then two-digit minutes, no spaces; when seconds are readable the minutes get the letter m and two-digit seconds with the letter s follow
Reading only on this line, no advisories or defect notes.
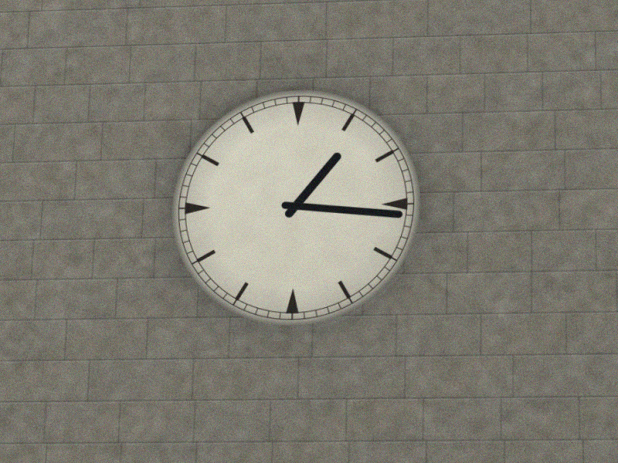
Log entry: 1h16
